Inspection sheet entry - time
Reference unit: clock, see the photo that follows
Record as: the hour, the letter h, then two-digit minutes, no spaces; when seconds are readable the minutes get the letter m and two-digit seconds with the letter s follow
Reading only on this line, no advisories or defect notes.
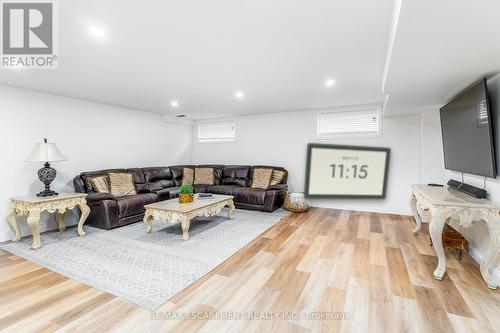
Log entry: 11h15
